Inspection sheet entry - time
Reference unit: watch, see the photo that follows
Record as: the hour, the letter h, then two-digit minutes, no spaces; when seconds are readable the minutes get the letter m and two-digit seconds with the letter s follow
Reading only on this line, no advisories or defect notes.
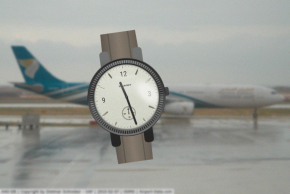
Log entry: 11h28
